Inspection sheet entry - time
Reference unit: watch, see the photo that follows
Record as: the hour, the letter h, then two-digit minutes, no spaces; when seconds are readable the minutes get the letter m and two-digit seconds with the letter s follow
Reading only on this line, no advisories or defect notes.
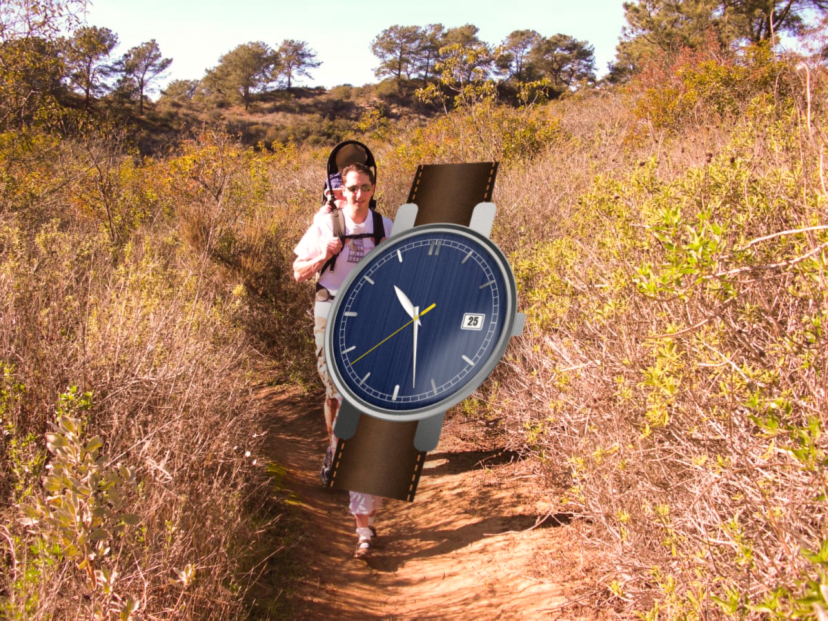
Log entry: 10h27m38s
